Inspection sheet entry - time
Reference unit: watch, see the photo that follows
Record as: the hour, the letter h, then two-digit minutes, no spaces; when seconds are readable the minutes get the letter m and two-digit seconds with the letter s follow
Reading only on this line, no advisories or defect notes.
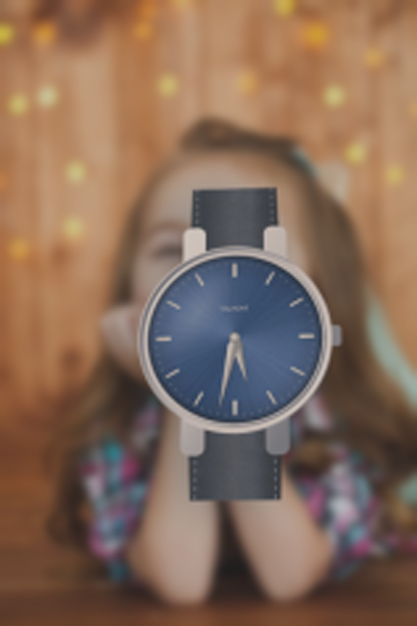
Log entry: 5h32
